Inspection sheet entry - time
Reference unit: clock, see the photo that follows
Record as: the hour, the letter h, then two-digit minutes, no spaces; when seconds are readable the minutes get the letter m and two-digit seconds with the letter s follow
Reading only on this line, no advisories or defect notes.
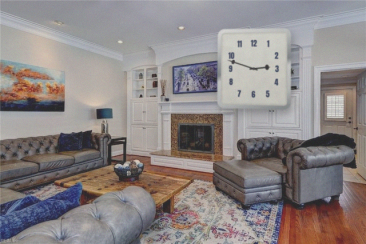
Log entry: 2h48
